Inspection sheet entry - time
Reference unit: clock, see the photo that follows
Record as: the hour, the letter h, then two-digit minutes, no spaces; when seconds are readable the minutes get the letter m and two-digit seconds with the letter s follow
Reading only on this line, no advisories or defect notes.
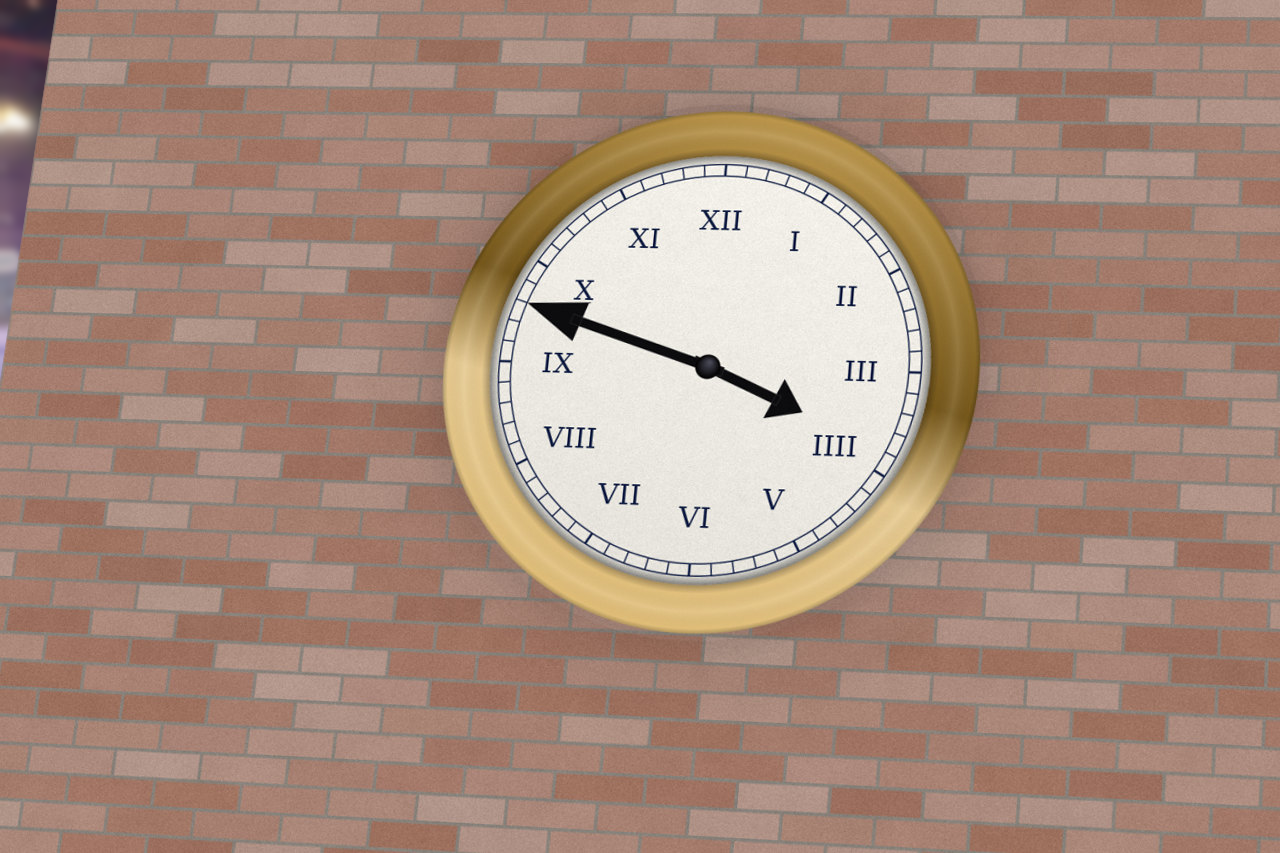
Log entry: 3h48
